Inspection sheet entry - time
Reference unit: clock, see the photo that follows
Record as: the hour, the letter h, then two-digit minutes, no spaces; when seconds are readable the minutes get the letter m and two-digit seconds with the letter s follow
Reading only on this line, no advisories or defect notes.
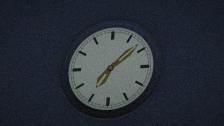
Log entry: 7h08
